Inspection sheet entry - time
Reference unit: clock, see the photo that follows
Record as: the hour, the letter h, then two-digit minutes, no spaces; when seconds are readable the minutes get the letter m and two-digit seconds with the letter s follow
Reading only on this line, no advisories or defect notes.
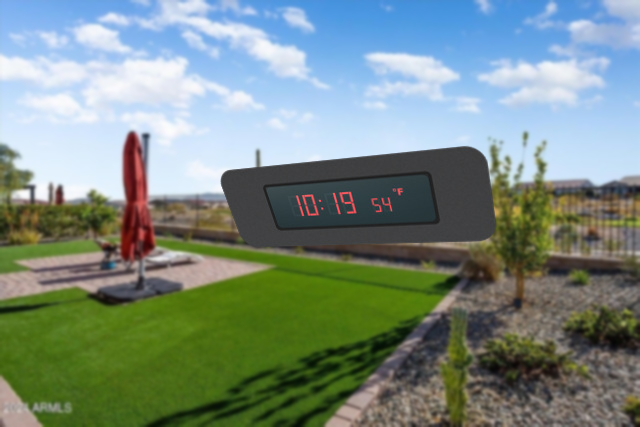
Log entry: 10h19
